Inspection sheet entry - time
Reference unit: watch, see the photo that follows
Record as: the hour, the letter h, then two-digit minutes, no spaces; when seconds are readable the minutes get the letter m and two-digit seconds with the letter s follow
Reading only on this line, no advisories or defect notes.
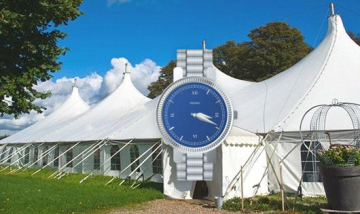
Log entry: 3h19
